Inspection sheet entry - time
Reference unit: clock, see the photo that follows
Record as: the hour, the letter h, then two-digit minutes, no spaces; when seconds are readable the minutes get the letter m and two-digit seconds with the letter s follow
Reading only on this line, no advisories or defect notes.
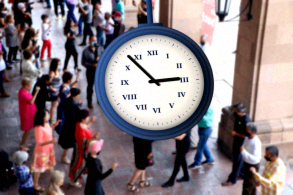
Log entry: 2h53
